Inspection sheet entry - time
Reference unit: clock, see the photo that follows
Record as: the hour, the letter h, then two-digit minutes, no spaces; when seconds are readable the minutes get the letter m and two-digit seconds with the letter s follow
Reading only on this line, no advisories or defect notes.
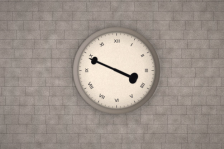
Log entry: 3h49
